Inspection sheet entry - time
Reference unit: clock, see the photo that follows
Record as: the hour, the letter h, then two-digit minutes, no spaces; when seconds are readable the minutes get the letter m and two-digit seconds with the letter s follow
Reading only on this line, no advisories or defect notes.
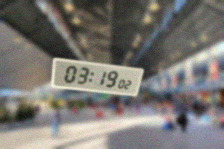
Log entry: 3h19
